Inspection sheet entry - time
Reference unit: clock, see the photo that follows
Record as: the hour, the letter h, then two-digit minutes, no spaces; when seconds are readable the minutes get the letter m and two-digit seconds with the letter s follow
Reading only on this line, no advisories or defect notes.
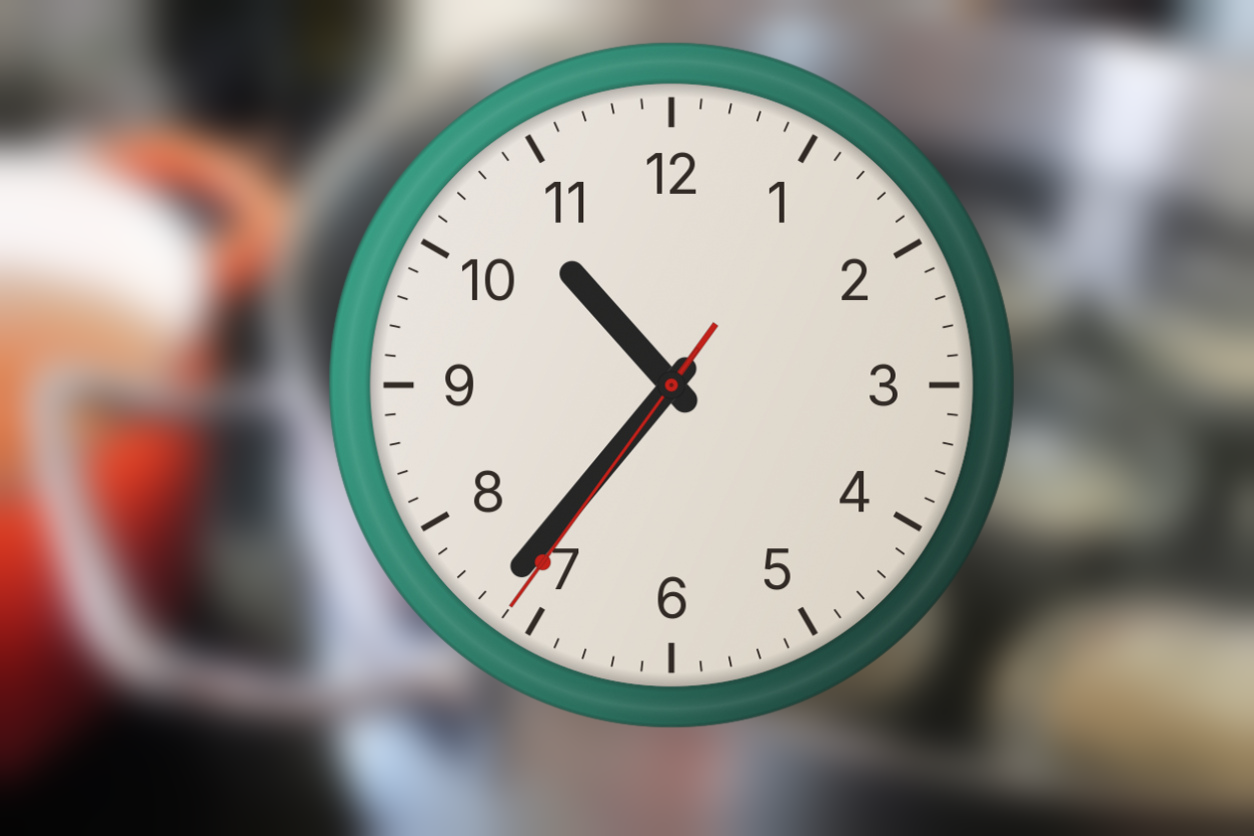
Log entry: 10h36m36s
